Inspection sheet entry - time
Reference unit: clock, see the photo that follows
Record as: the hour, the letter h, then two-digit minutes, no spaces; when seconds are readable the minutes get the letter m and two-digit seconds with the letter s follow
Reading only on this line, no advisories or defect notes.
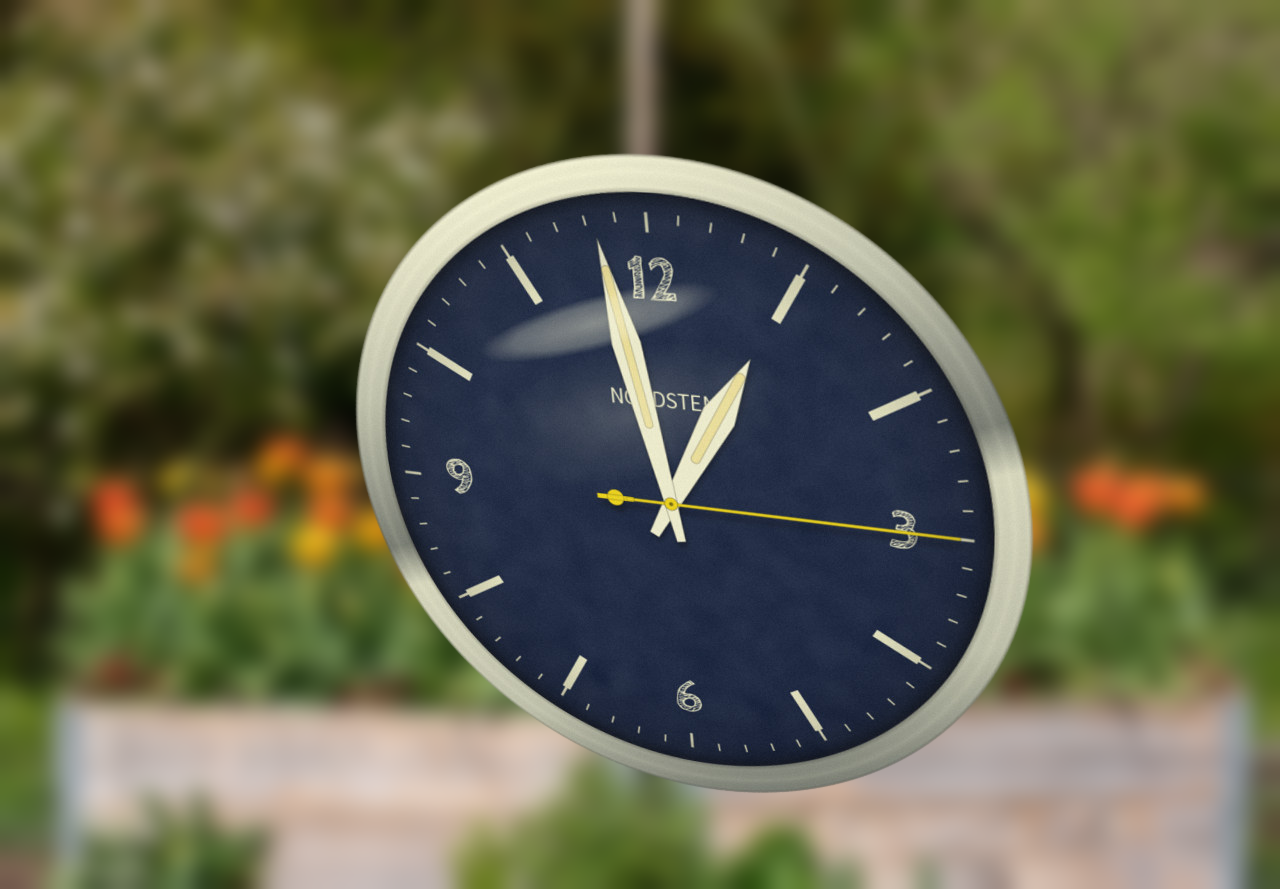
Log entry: 12h58m15s
